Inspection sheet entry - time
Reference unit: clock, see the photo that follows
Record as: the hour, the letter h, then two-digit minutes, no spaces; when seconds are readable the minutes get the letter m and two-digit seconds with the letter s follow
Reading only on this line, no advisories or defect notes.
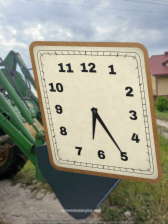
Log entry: 6h25
